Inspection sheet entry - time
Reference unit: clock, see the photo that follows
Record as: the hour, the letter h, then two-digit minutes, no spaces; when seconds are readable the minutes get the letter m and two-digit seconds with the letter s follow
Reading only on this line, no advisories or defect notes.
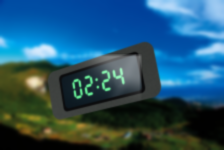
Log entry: 2h24
